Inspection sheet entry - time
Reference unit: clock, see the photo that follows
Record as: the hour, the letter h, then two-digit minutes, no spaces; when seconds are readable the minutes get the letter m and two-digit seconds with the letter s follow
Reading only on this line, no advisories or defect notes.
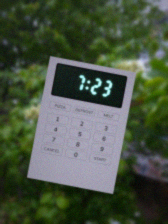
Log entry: 7h23
